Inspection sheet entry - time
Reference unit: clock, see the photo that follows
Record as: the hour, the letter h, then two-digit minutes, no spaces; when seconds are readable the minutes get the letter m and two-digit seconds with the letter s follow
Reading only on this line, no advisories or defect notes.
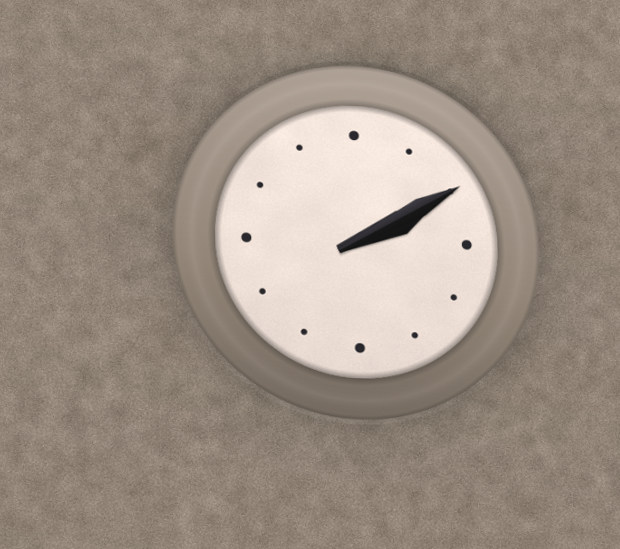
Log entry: 2h10
